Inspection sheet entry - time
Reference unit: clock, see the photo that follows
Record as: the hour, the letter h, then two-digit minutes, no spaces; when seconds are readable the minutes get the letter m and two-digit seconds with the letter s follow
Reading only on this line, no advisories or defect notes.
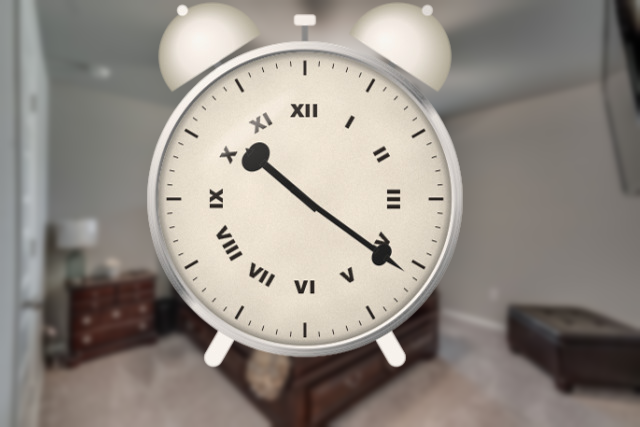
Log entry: 10h21
